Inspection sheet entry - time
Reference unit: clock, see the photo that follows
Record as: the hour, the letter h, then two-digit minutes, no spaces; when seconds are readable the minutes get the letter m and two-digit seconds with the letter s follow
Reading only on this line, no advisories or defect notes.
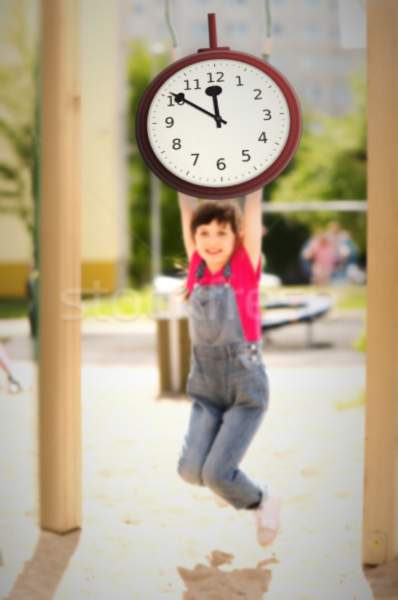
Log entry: 11h51
